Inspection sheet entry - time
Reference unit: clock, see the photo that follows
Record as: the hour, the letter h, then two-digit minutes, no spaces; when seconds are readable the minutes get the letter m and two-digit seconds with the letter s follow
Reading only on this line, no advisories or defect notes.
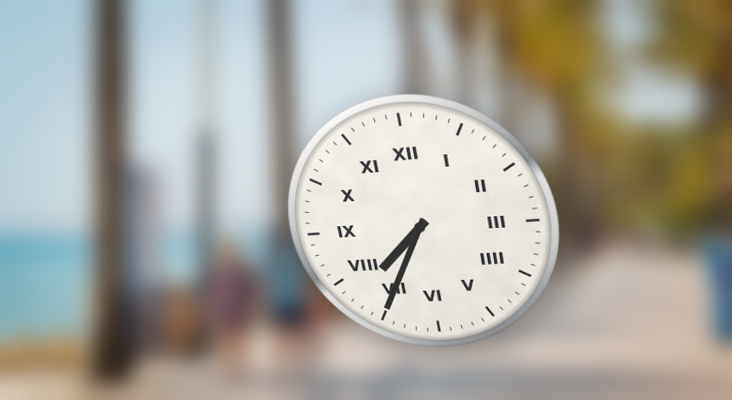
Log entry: 7h35
